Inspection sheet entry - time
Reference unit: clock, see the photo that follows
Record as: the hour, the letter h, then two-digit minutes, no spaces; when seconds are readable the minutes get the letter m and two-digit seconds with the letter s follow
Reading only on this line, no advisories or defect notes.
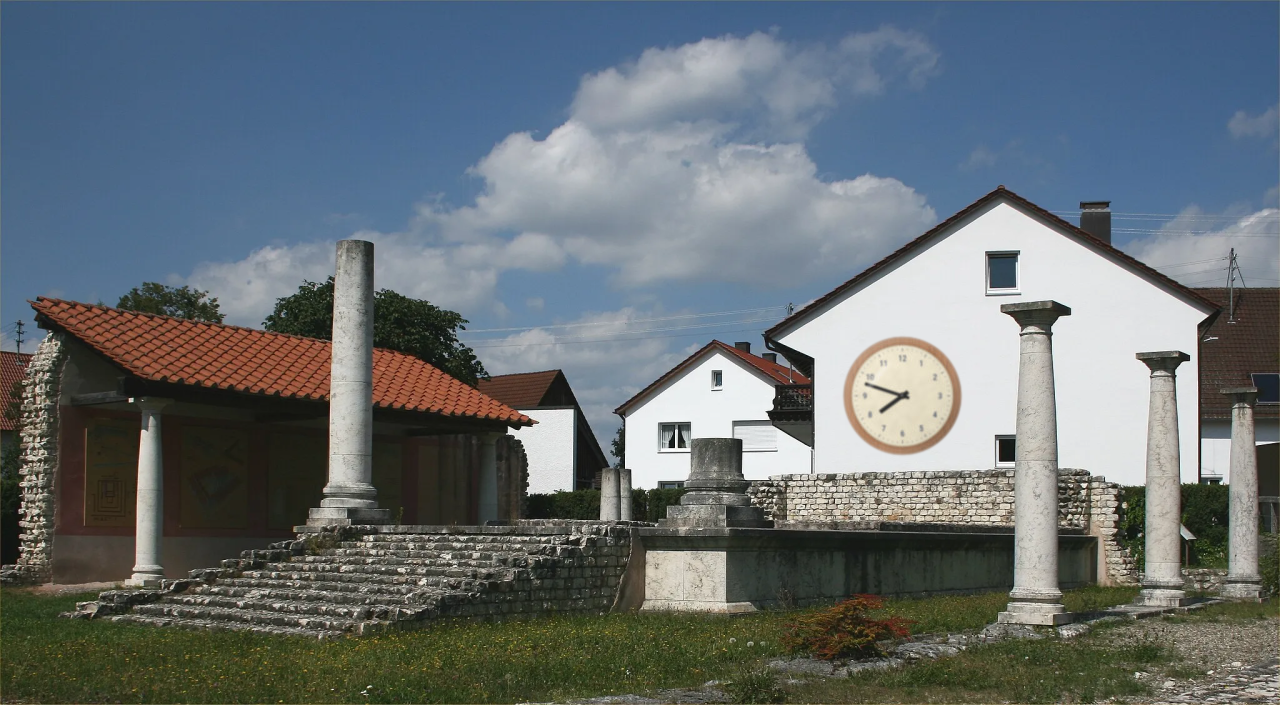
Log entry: 7h48
